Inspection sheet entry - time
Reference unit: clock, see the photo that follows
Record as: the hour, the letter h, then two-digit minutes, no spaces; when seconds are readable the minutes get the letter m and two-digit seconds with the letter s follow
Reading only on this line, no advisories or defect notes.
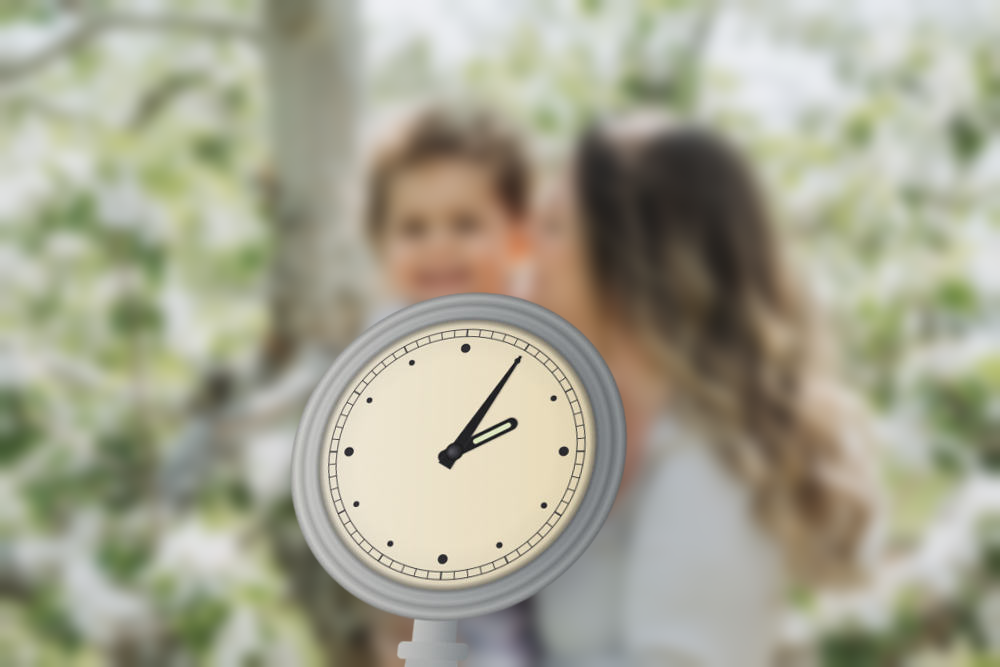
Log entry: 2h05
